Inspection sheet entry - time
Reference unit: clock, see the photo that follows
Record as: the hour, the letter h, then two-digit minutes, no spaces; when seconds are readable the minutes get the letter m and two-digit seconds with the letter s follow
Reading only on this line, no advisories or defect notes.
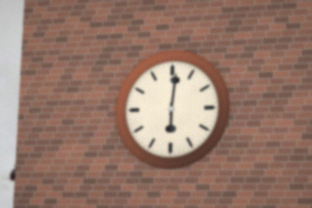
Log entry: 6h01
